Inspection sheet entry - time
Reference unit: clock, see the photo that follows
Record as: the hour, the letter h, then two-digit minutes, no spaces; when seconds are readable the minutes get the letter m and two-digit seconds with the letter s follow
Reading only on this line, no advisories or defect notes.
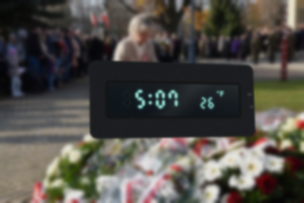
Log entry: 5h07
